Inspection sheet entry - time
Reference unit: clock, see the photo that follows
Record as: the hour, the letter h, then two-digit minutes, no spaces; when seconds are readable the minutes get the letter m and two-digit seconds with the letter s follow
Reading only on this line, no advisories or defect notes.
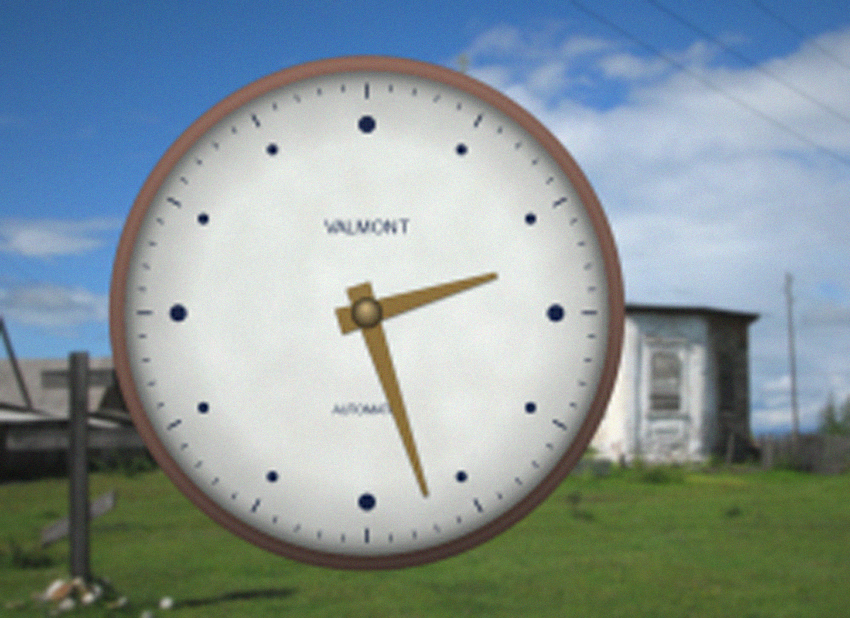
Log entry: 2h27
